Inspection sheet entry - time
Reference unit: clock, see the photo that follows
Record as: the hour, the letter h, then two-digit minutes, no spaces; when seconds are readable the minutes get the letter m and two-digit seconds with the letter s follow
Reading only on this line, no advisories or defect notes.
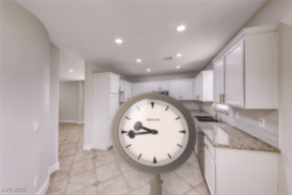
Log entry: 9h44
